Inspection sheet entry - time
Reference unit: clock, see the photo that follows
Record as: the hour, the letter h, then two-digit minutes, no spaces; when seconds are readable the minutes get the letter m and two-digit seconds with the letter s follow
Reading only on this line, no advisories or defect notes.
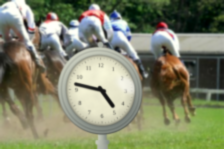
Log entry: 4h47
